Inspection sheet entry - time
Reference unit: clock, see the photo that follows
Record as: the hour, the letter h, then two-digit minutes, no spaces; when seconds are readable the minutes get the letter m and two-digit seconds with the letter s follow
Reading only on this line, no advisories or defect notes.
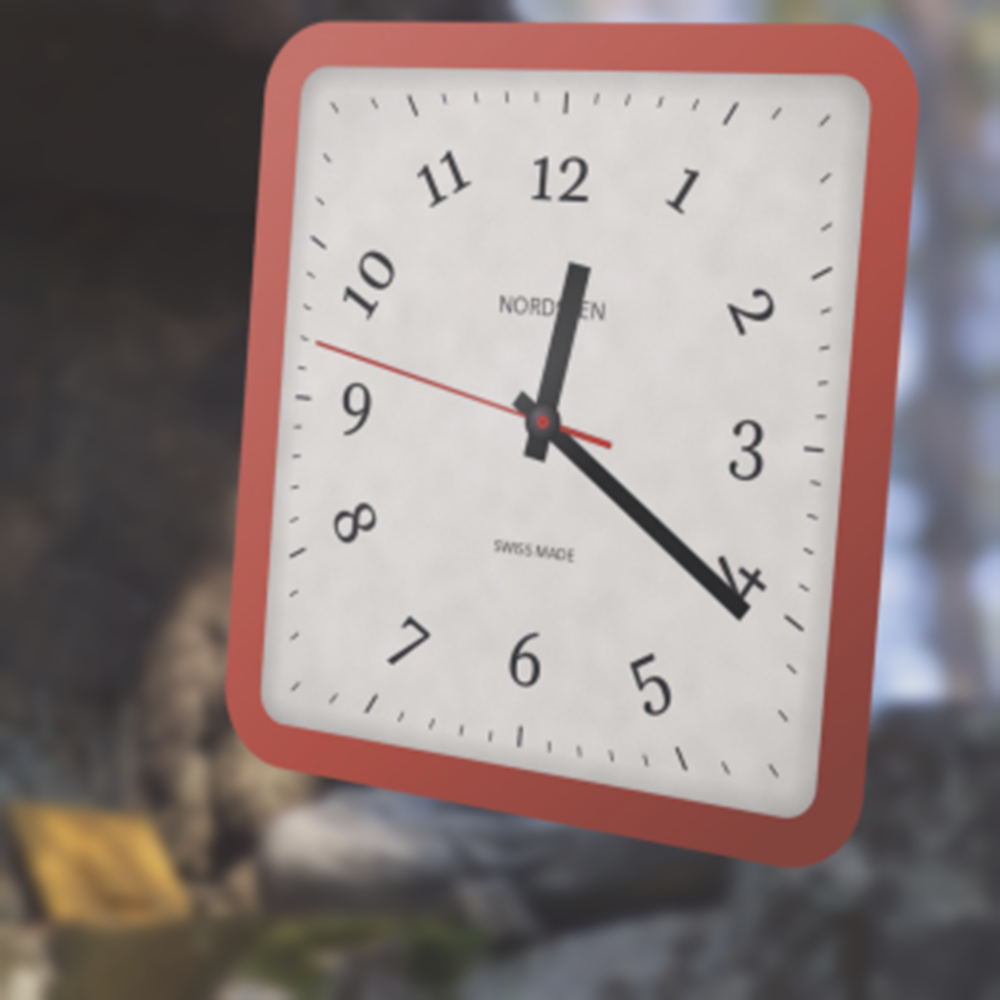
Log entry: 12h20m47s
